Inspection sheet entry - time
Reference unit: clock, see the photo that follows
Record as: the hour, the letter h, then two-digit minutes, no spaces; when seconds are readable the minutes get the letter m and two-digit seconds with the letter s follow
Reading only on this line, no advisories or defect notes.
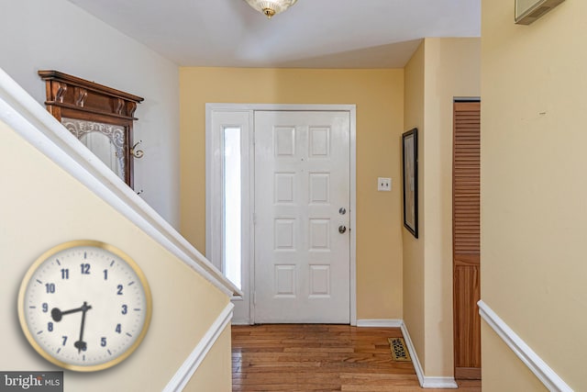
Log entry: 8h31
